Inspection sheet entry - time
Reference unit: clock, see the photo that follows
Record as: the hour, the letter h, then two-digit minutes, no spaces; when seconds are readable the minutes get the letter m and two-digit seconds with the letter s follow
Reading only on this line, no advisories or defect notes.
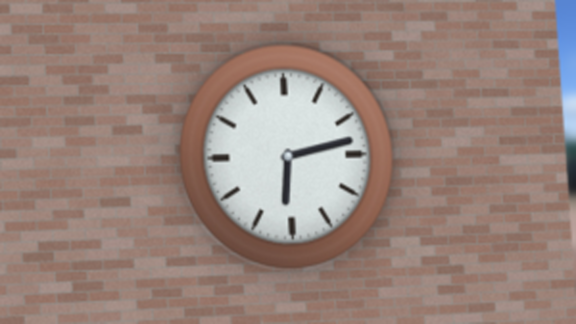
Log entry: 6h13
